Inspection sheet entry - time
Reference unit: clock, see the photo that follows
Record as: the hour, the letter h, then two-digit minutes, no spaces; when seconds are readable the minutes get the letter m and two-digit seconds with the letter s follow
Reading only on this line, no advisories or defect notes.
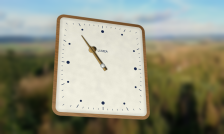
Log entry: 10h54
